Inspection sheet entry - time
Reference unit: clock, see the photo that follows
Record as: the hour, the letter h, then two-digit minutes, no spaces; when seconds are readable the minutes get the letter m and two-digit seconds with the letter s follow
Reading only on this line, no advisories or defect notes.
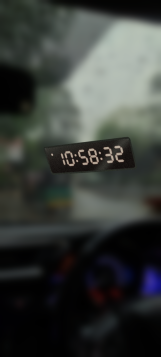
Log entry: 10h58m32s
